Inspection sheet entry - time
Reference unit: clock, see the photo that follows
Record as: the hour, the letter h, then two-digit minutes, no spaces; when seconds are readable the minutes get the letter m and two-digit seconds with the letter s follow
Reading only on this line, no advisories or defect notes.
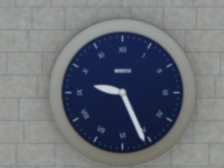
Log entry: 9h26
